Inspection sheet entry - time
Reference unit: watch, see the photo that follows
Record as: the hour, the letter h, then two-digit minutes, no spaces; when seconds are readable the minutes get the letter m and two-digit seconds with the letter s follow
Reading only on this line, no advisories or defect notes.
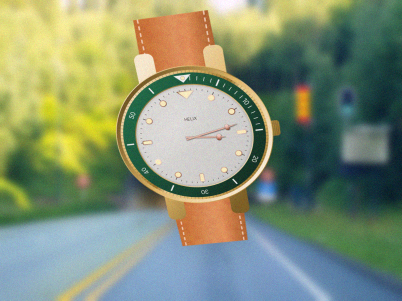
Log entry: 3h13
